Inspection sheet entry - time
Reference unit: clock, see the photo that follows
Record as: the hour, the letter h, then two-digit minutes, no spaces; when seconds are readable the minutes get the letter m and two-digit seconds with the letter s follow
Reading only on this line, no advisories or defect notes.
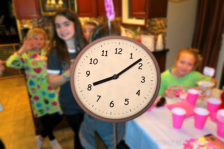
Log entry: 8h08
